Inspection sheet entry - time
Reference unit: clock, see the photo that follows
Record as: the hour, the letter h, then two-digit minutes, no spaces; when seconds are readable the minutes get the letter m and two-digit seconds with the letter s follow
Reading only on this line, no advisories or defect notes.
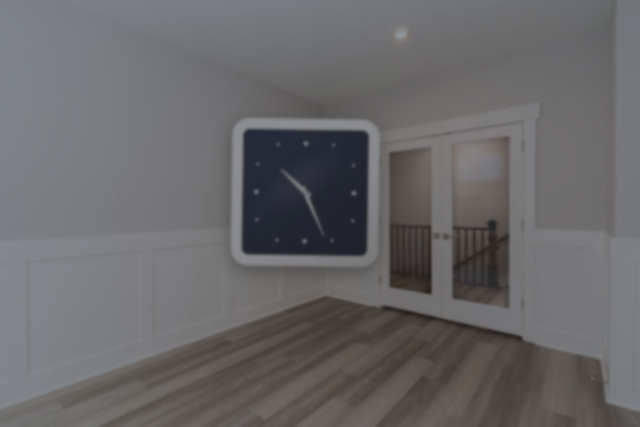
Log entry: 10h26
